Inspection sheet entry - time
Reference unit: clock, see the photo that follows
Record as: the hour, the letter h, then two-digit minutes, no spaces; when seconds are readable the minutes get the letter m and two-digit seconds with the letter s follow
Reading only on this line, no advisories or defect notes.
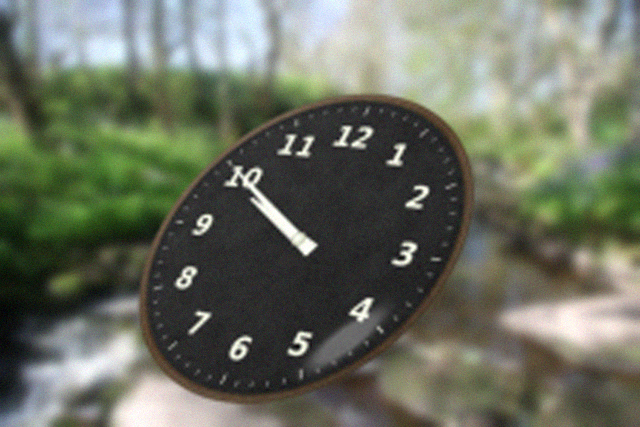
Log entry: 9h50
